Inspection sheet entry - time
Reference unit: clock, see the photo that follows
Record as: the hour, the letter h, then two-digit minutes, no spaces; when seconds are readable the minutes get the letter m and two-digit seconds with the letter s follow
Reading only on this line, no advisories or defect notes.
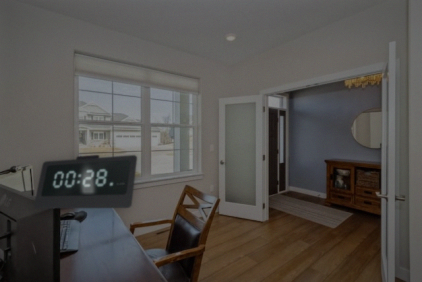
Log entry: 0h28
